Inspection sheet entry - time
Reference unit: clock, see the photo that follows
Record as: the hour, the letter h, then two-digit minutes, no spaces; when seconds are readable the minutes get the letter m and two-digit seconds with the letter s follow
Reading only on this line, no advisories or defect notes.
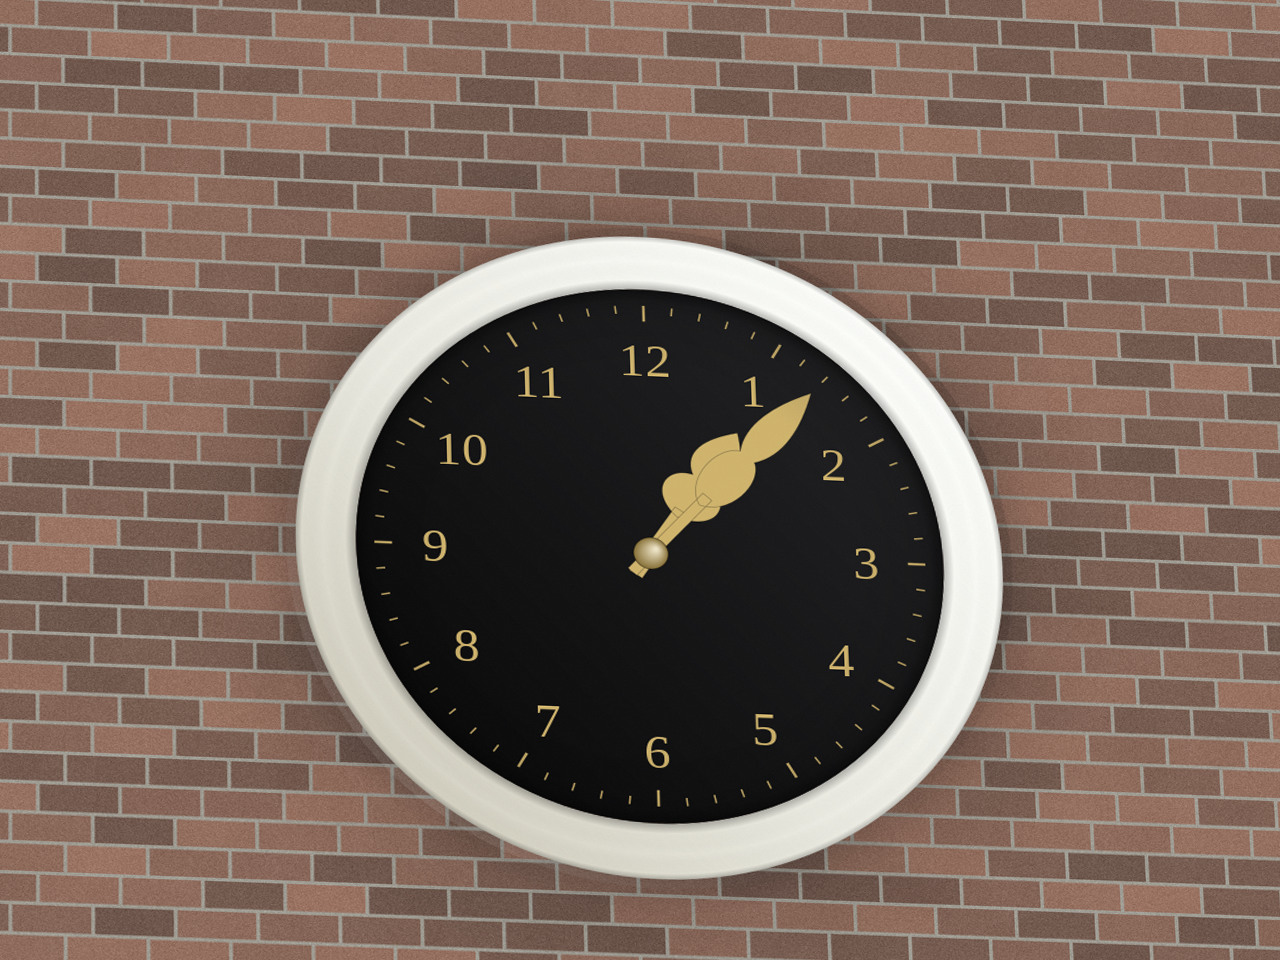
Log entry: 1h07
